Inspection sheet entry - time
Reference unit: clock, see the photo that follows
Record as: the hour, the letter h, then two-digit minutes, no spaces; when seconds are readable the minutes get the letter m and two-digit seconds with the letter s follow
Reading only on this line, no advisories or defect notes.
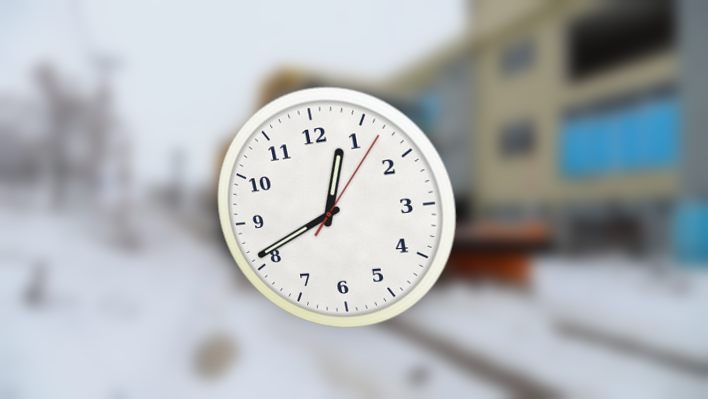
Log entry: 12h41m07s
